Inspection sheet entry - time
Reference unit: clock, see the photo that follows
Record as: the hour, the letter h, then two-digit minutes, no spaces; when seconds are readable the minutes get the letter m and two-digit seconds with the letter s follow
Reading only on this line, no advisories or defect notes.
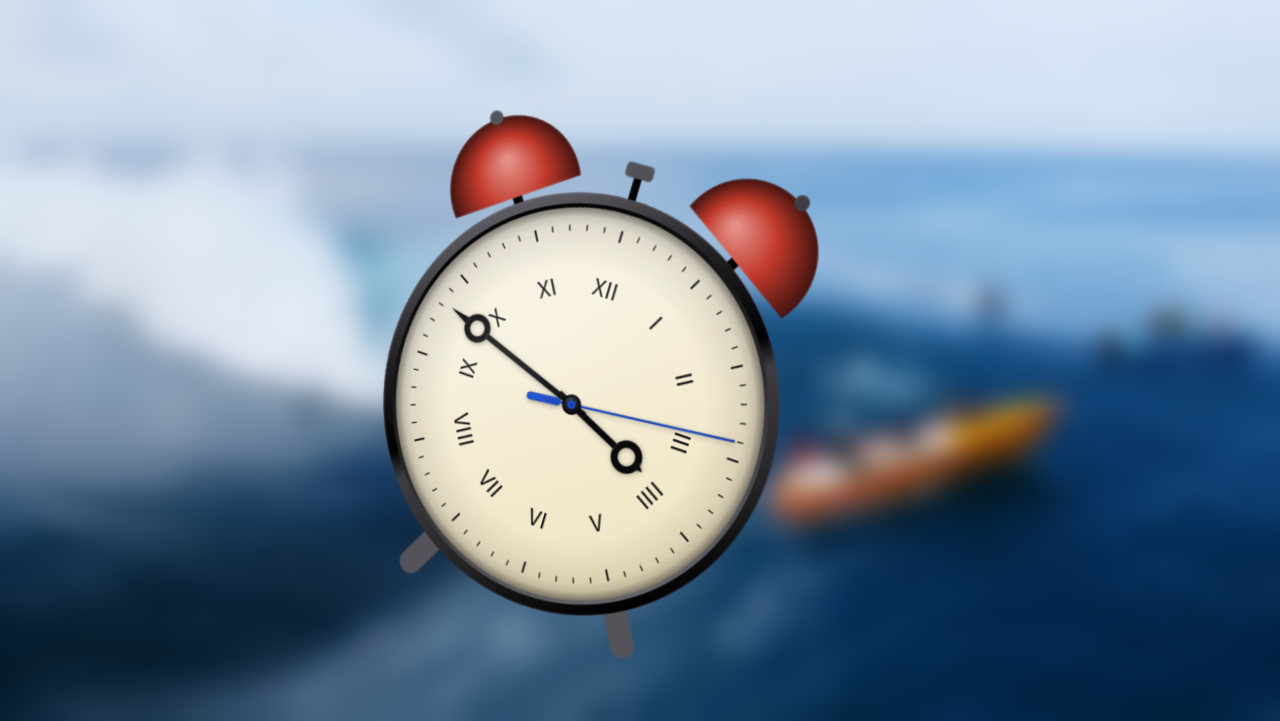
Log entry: 3h48m14s
